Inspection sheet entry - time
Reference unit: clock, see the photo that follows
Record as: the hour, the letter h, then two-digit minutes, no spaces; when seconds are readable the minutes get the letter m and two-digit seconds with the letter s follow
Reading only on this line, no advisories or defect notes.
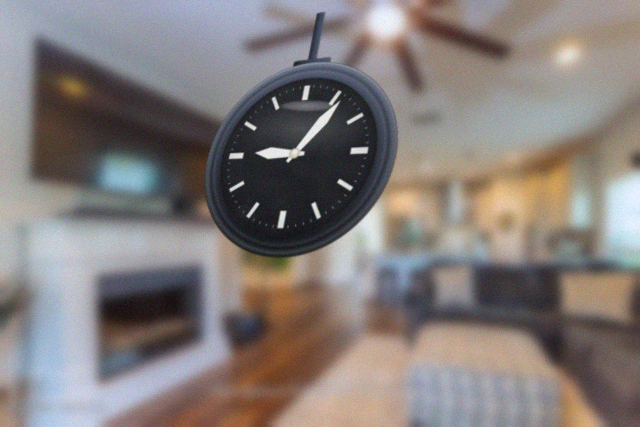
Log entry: 9h06
